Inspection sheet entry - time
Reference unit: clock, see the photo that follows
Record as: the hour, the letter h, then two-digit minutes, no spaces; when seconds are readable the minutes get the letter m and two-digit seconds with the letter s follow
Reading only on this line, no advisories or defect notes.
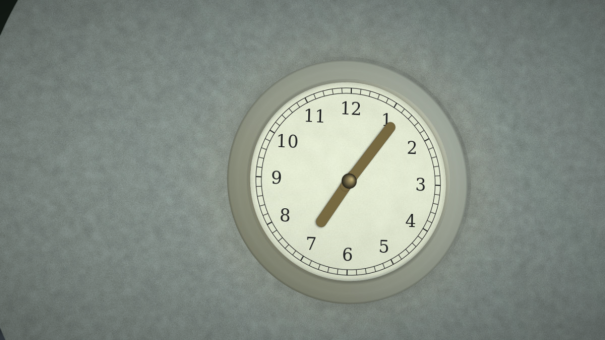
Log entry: 7h06
